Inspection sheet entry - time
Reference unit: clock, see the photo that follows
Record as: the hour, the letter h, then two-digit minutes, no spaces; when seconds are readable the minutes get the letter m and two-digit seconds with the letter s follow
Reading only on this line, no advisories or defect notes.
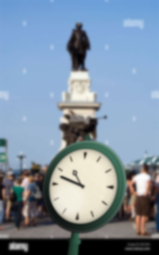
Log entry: 10h48
